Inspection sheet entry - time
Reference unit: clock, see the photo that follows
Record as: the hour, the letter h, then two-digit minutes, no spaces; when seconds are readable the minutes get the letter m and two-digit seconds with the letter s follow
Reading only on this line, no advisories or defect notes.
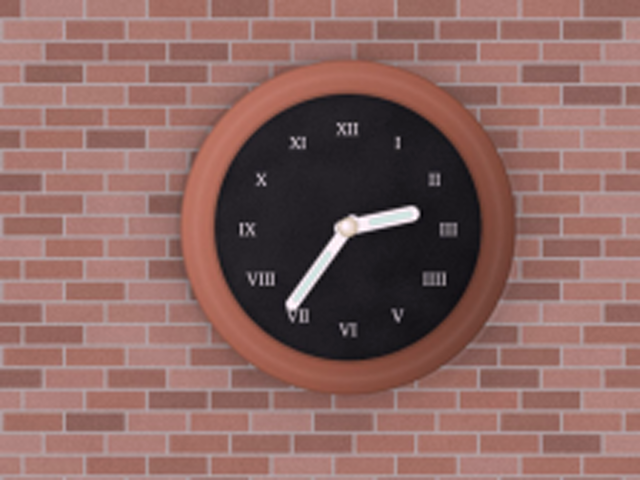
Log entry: 2h36
